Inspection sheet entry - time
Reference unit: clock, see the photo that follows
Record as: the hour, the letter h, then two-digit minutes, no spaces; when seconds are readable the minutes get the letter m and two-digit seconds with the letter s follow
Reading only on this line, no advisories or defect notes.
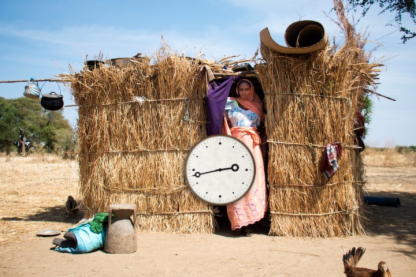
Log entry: 2h43
